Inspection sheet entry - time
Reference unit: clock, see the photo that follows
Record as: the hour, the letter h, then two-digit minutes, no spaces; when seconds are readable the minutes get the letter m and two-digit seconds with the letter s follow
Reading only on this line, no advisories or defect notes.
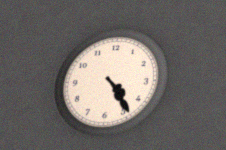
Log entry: 4h24
